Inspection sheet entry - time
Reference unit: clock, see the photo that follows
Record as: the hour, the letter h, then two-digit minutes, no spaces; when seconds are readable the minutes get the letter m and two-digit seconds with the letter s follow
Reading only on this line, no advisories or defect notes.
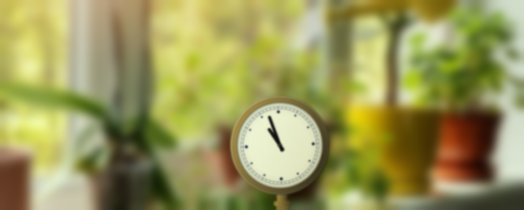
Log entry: 10h57
